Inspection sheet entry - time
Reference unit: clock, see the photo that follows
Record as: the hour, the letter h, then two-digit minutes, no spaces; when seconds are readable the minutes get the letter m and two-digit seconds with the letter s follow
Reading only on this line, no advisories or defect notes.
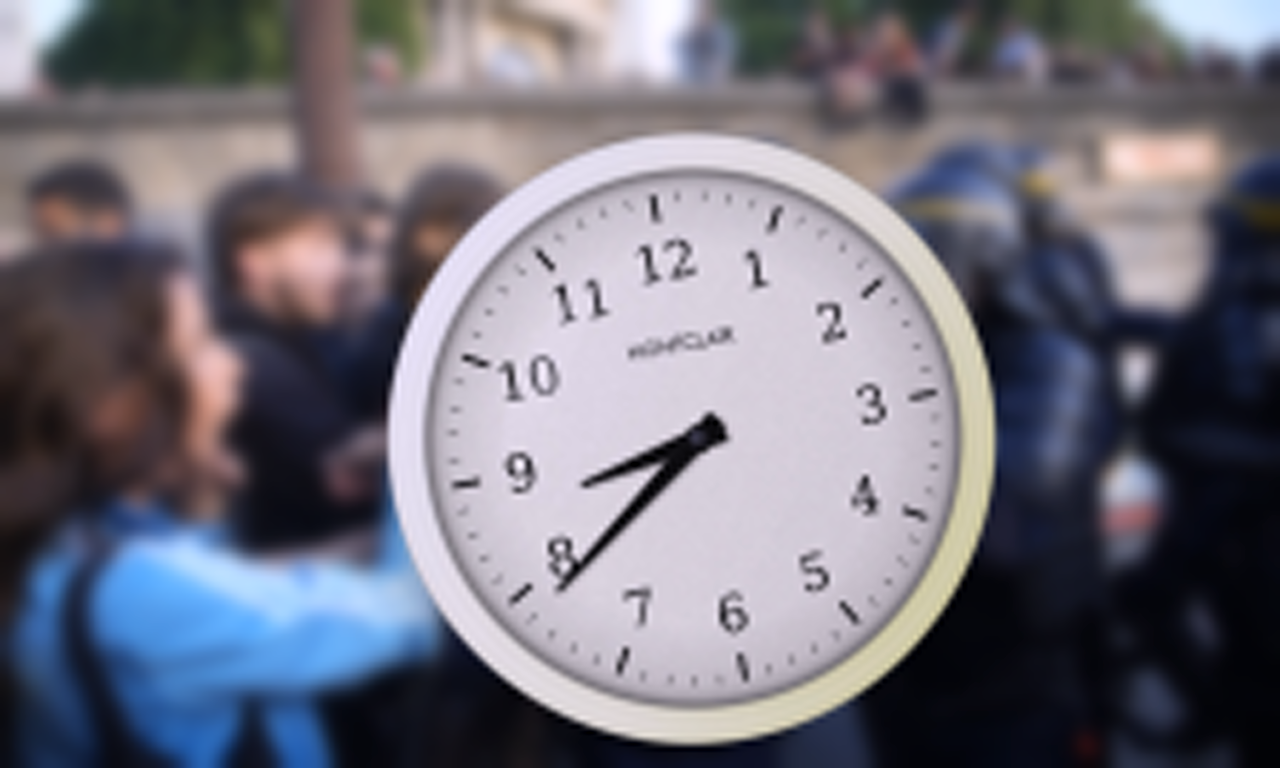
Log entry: 8h39
